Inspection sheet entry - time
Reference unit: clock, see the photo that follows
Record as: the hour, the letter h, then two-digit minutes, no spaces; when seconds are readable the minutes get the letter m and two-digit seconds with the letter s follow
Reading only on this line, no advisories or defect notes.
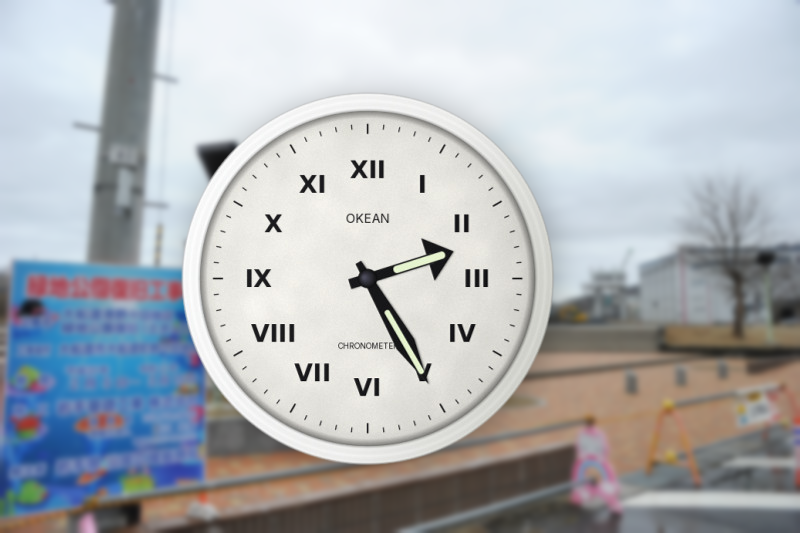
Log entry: 2h25
